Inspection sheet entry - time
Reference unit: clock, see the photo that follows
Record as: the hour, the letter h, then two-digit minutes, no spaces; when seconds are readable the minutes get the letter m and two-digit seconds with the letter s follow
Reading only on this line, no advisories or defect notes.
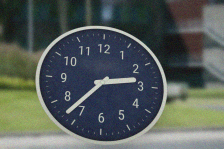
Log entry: 2h37
